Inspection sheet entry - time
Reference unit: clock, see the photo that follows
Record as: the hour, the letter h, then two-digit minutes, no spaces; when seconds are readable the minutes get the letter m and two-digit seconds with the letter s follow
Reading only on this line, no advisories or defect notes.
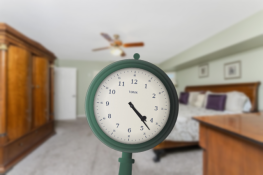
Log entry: 4h23
